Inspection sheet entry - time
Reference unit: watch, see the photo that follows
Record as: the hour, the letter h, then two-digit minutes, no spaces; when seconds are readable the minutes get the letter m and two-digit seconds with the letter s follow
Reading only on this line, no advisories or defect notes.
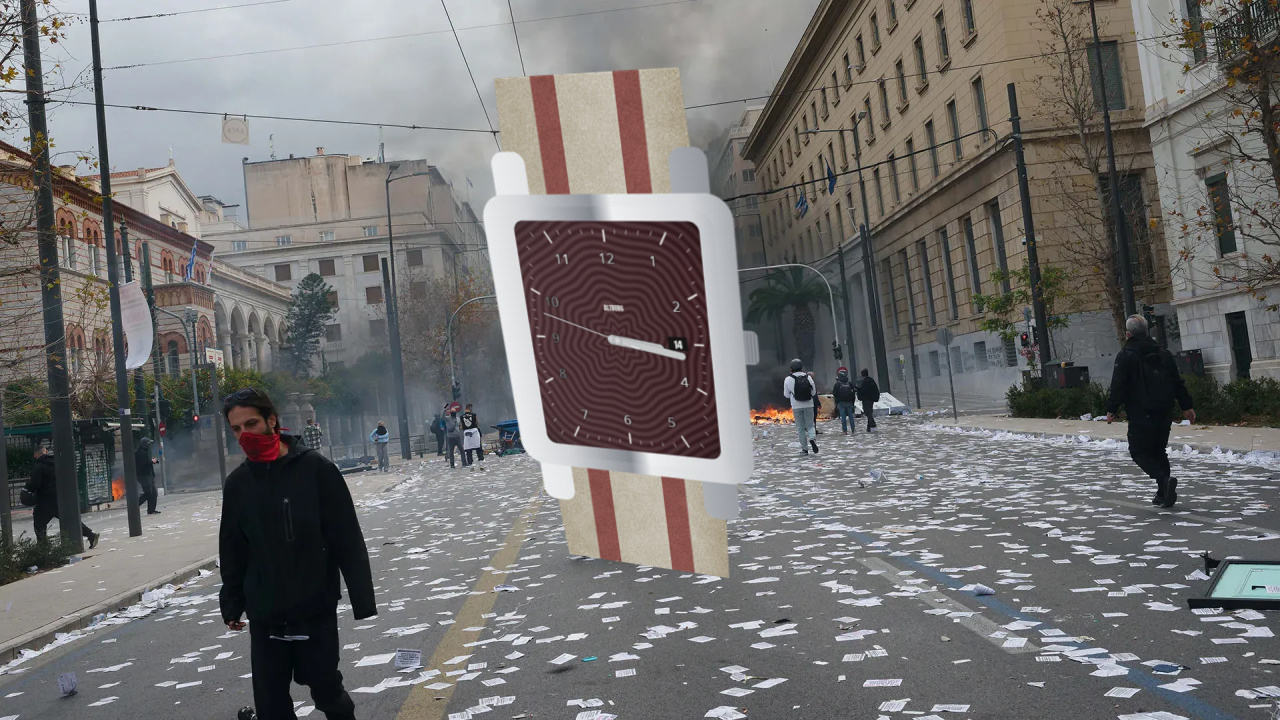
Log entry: 3h16m48s
